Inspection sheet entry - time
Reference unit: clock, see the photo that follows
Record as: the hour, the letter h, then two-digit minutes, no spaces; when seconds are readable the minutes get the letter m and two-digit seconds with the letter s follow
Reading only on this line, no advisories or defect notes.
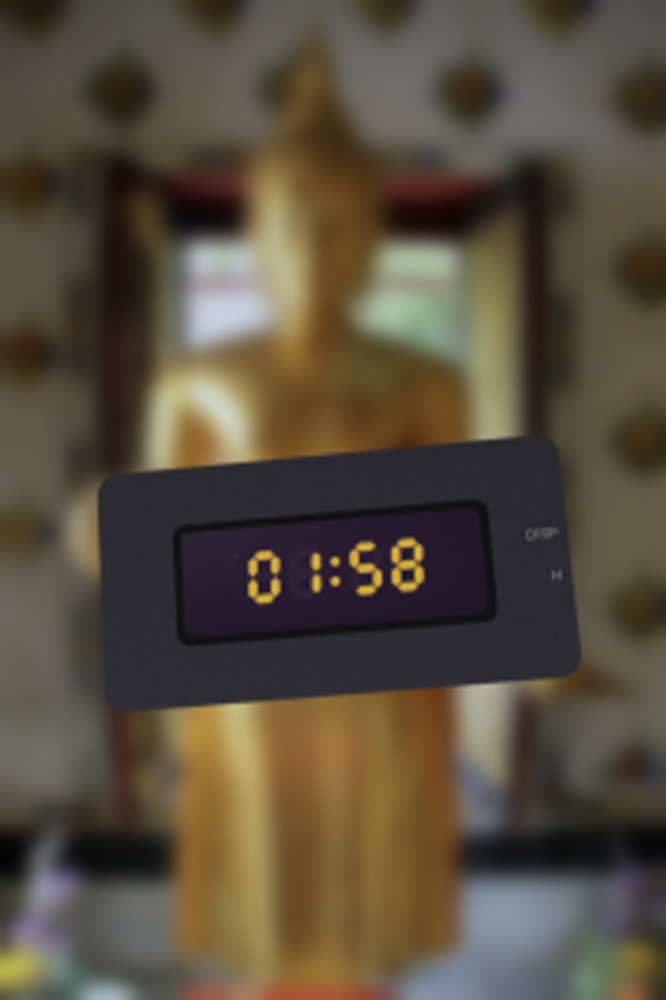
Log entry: 1h58
